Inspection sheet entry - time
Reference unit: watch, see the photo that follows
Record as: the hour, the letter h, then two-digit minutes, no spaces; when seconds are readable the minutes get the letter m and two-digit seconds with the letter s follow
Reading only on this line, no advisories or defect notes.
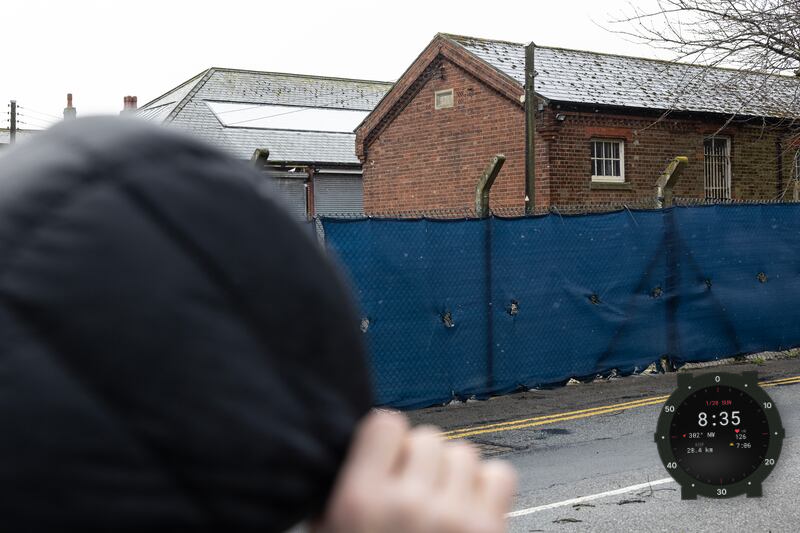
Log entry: 8h35
